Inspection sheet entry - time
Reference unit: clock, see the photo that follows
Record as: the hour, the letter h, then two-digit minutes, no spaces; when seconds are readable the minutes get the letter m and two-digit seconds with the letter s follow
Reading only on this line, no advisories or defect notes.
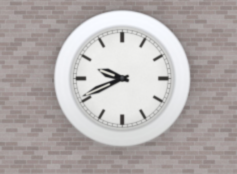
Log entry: 9h41
